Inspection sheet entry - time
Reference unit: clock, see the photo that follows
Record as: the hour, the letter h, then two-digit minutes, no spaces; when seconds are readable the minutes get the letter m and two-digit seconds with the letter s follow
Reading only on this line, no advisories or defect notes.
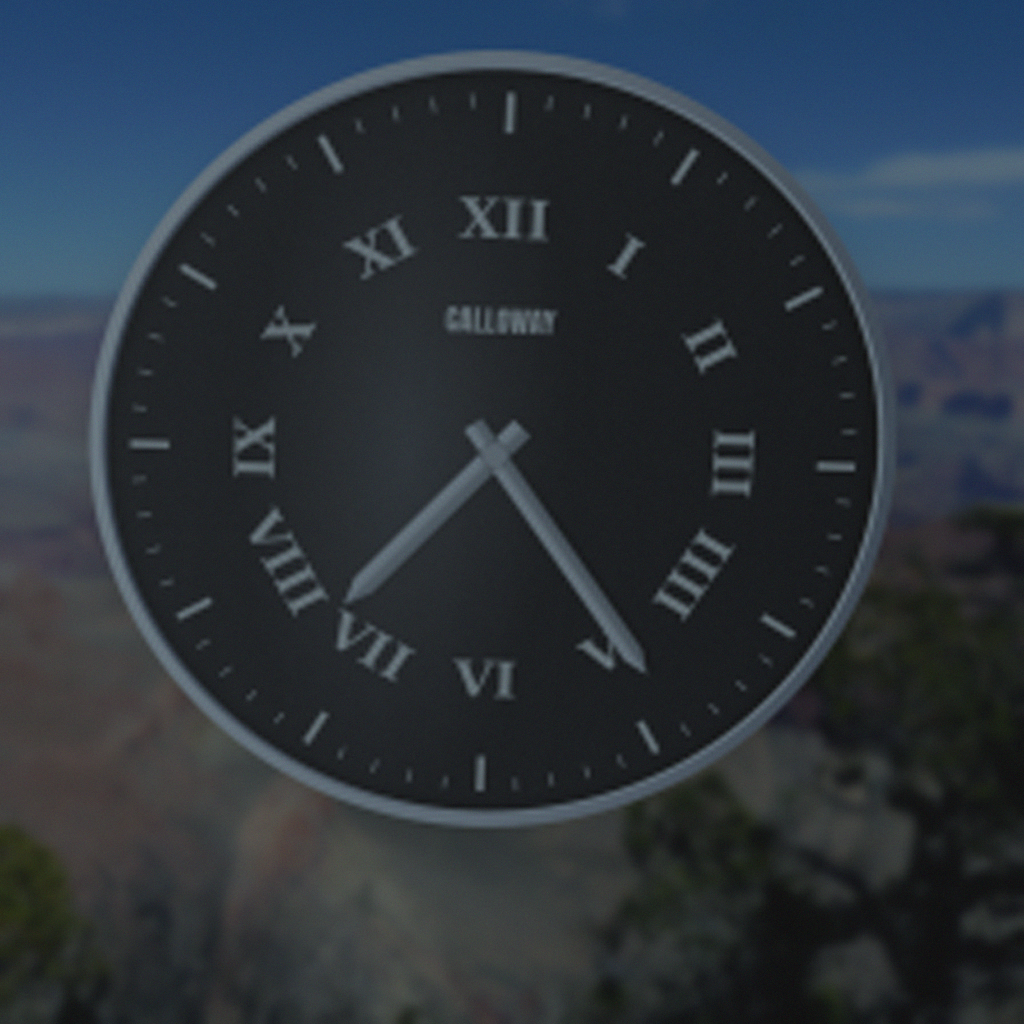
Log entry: 7h24
